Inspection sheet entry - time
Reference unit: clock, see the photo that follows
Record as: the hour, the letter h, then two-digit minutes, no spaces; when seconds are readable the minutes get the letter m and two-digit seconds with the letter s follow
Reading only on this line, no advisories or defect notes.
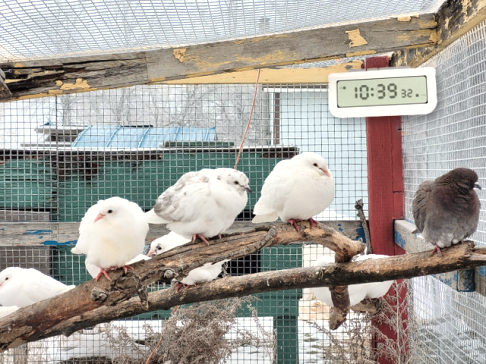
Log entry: 10h39m32s
